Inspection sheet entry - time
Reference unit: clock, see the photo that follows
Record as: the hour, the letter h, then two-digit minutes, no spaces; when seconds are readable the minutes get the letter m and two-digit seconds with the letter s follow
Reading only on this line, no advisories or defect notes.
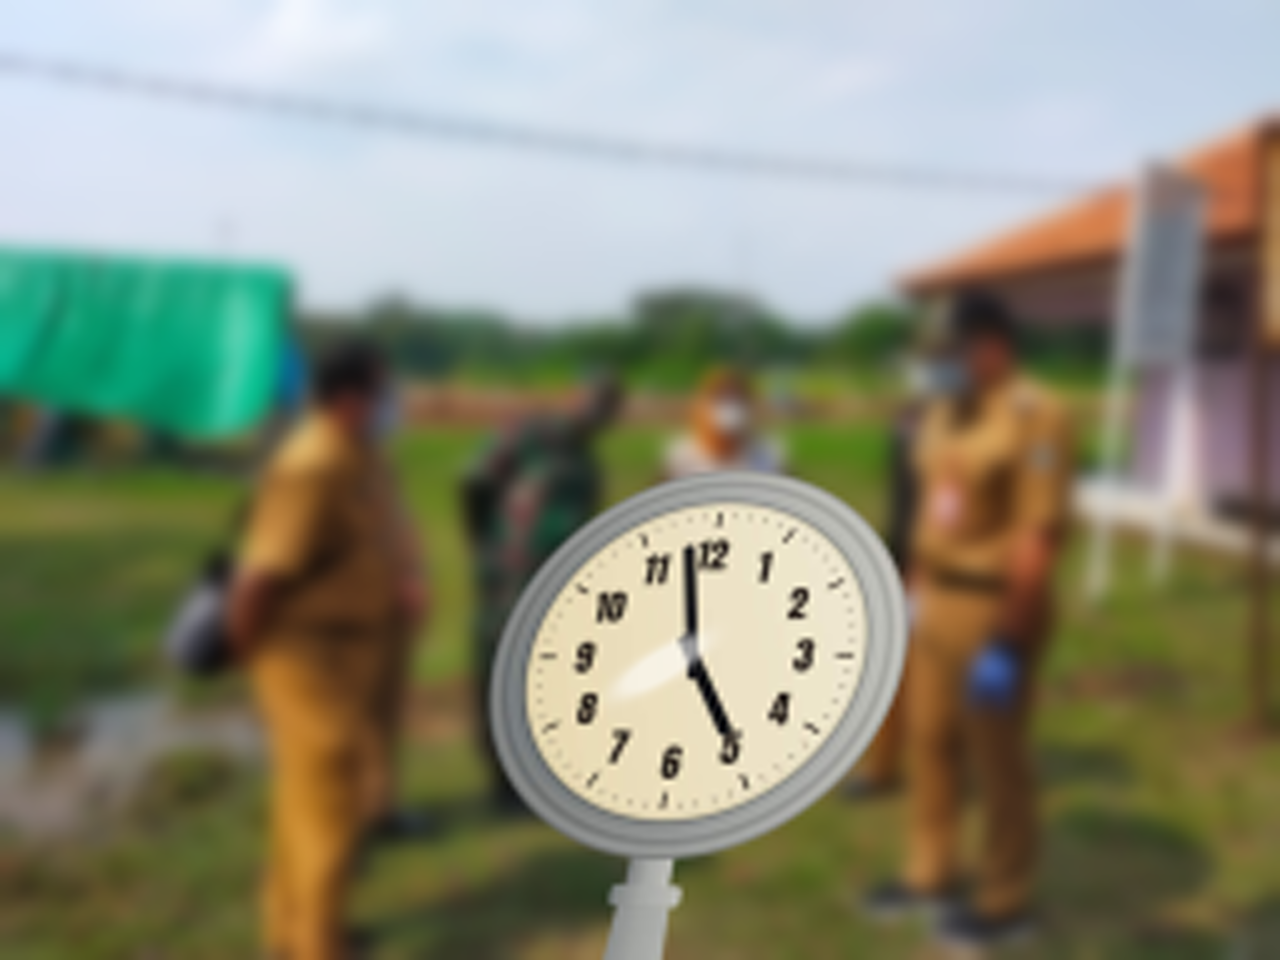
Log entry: 4h58
